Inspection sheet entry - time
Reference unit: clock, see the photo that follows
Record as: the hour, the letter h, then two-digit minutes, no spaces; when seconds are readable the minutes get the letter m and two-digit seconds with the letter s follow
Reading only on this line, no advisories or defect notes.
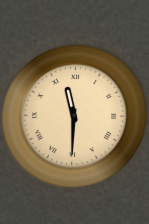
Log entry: 11h30
